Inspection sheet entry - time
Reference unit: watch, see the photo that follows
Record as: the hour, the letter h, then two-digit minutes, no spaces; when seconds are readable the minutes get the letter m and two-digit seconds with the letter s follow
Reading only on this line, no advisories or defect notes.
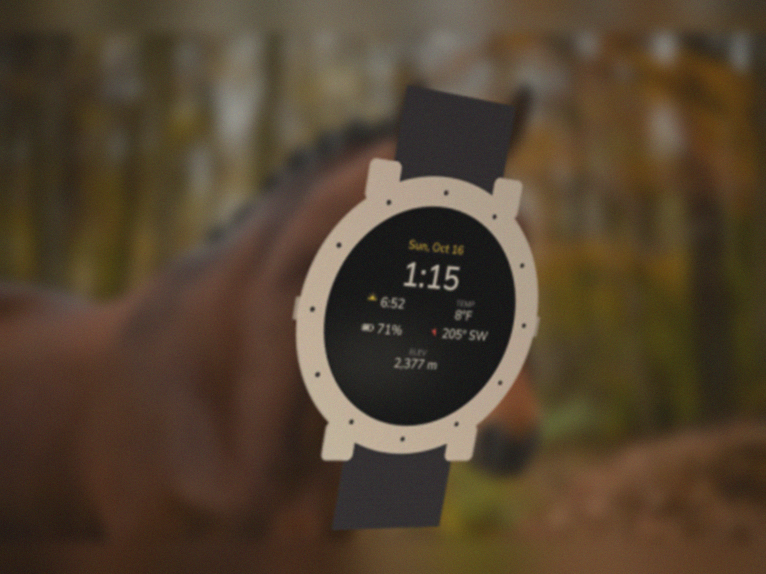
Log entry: 1h15
